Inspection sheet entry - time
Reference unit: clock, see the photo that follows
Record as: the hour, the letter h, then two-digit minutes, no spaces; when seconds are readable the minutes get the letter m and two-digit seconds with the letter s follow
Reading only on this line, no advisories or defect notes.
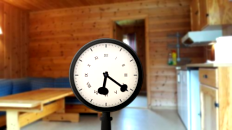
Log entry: 6h21
